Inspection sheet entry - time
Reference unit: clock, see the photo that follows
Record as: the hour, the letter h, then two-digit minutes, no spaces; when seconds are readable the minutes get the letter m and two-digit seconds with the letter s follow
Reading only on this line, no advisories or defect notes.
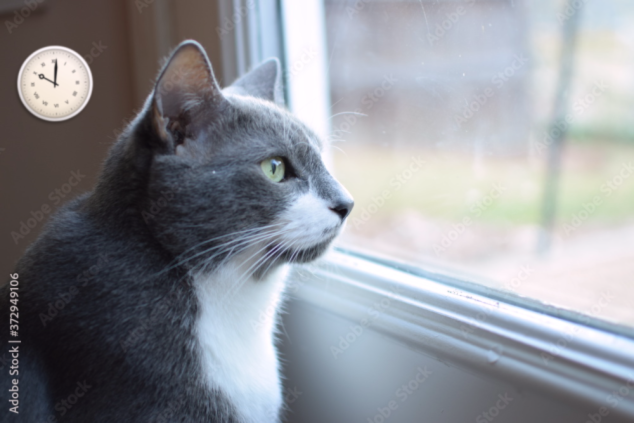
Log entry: 10h01
